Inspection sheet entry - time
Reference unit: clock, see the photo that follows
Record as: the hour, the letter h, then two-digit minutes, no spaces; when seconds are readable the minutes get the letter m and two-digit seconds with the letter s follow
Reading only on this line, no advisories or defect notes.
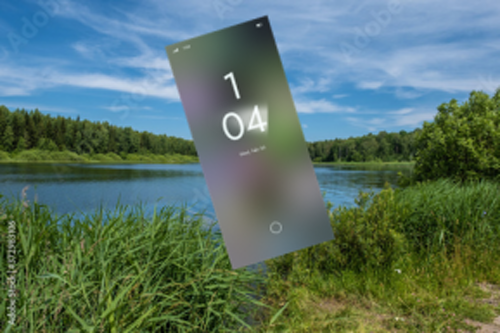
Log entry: 1h04
